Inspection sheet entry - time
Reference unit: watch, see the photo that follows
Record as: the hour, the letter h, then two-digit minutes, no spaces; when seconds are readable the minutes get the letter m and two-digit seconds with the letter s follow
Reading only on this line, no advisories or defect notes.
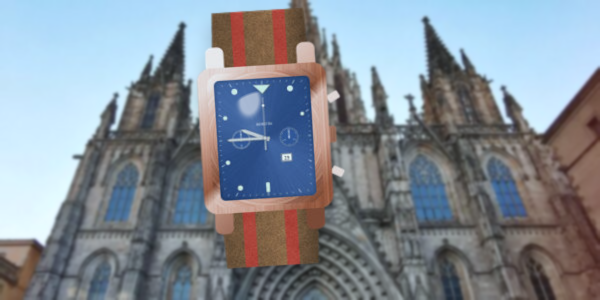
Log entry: 9h45
